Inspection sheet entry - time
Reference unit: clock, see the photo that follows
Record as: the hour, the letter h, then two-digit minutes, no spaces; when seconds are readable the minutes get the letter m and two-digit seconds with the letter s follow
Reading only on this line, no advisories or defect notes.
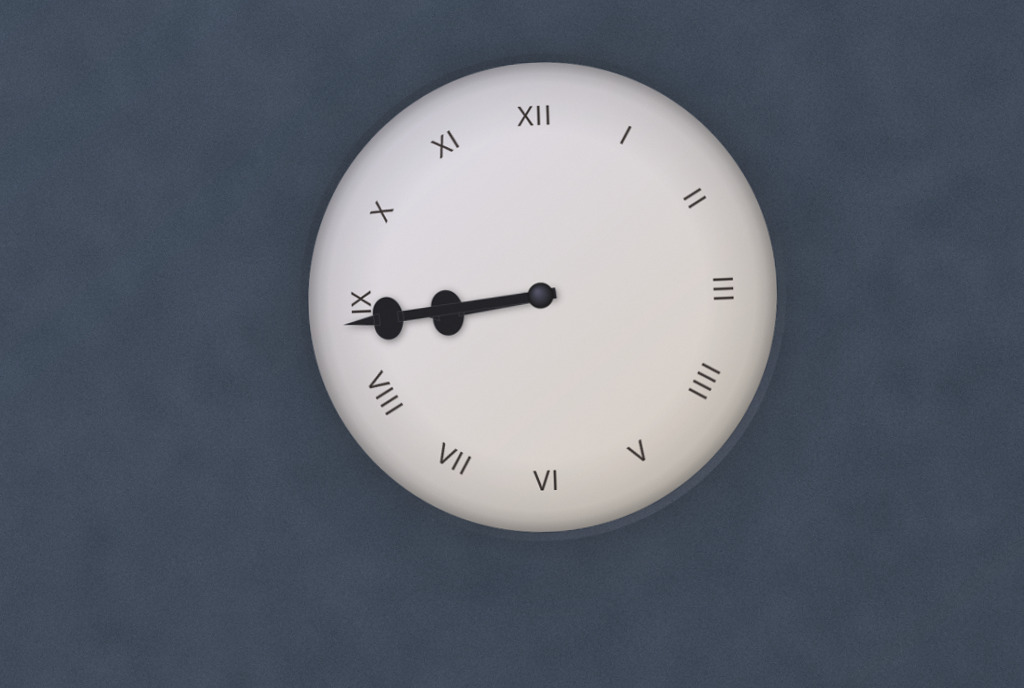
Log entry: 8h44
